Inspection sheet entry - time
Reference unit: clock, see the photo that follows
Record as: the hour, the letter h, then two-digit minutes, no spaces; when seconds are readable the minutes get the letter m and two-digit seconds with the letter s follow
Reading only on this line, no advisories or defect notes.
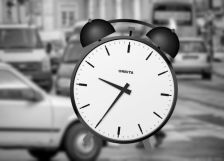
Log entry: 9h35
